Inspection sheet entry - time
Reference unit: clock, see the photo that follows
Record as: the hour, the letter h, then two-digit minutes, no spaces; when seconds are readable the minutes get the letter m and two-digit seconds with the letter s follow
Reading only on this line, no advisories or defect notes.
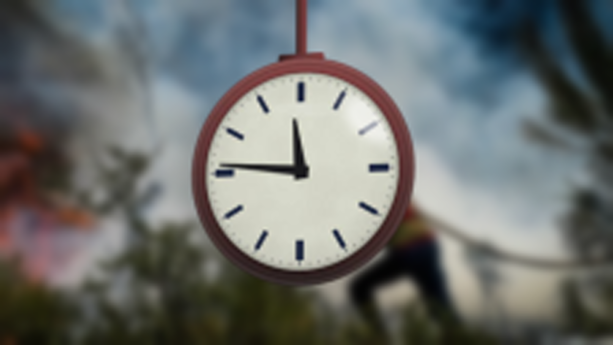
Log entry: 11h46
